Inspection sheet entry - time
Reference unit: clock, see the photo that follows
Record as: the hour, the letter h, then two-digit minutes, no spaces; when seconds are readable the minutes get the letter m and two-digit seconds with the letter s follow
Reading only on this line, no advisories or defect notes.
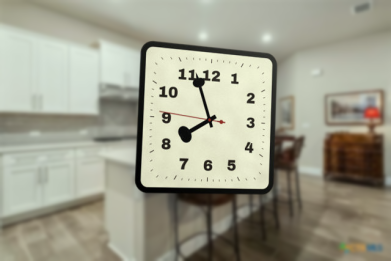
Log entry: 7h56m46s
